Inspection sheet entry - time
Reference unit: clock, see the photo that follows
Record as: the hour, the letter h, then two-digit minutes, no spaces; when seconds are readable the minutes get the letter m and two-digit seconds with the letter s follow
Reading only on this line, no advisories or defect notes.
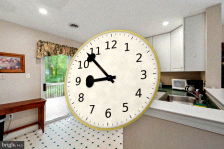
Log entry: 8h53
